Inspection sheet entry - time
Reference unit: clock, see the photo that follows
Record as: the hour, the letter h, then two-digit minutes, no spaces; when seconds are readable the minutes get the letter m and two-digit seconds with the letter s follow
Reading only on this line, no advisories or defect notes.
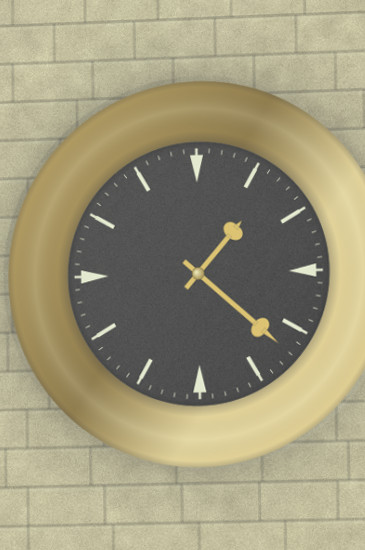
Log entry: 1h22
